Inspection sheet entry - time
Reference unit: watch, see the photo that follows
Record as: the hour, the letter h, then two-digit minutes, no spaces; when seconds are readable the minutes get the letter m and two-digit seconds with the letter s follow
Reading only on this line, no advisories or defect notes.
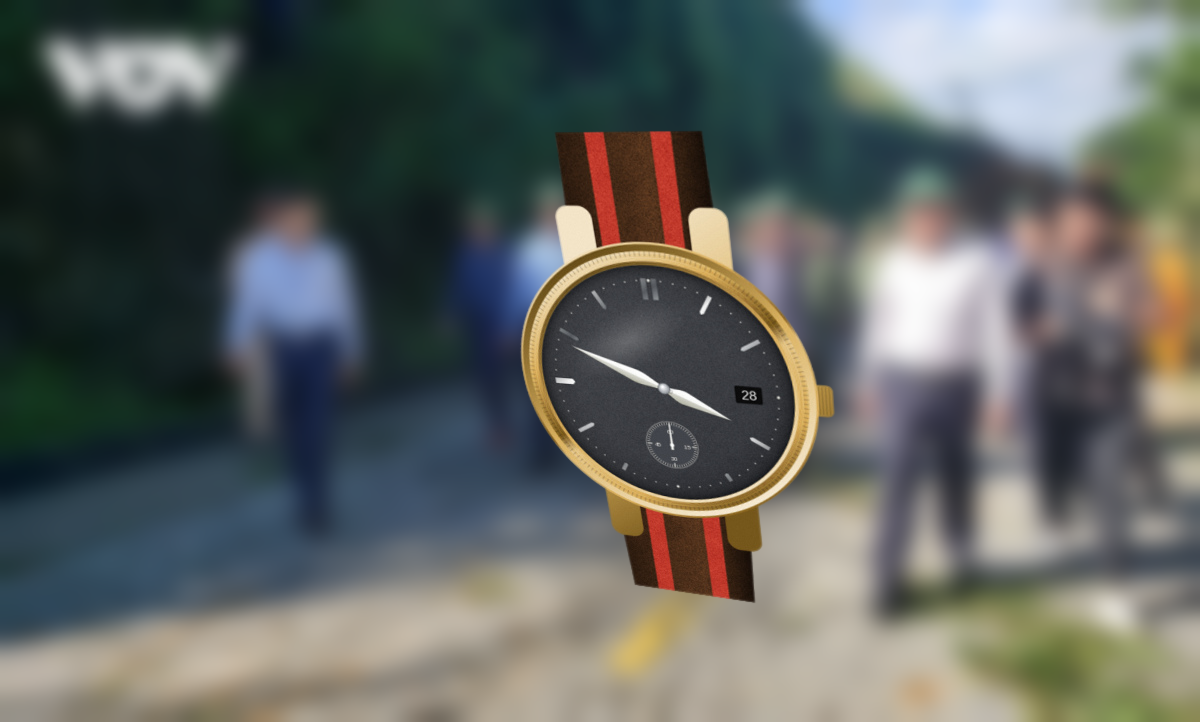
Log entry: 3h49
